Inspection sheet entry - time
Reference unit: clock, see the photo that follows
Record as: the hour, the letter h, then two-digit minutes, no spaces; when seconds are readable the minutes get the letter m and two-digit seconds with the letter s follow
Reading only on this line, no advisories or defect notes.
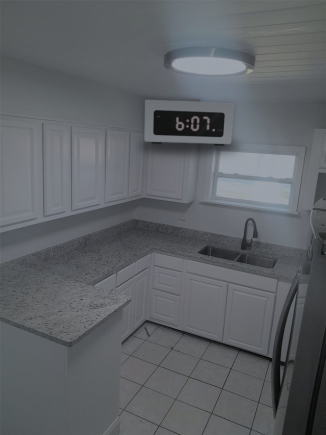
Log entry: 6h07
